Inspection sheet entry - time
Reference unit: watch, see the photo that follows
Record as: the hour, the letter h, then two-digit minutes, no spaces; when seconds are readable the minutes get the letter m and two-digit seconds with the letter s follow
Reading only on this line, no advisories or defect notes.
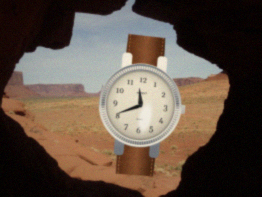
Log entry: 11h41
